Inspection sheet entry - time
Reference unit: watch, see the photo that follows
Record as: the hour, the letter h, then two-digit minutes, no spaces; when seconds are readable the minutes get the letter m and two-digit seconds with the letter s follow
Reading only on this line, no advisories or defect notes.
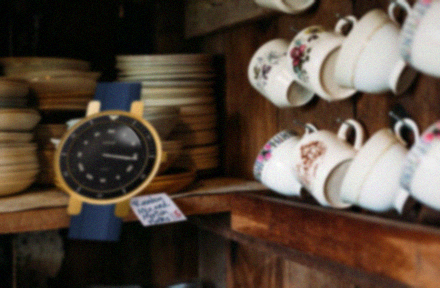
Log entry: 3h16
